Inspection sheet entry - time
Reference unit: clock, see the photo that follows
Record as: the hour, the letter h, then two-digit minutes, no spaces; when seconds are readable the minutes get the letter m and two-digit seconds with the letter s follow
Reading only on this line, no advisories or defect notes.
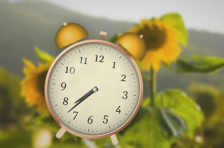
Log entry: 7h37
